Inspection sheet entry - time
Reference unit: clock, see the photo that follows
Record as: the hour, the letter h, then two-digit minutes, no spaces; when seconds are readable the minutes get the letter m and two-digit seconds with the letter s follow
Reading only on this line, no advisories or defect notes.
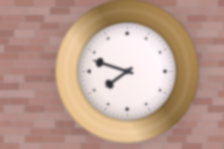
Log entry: 7h48
